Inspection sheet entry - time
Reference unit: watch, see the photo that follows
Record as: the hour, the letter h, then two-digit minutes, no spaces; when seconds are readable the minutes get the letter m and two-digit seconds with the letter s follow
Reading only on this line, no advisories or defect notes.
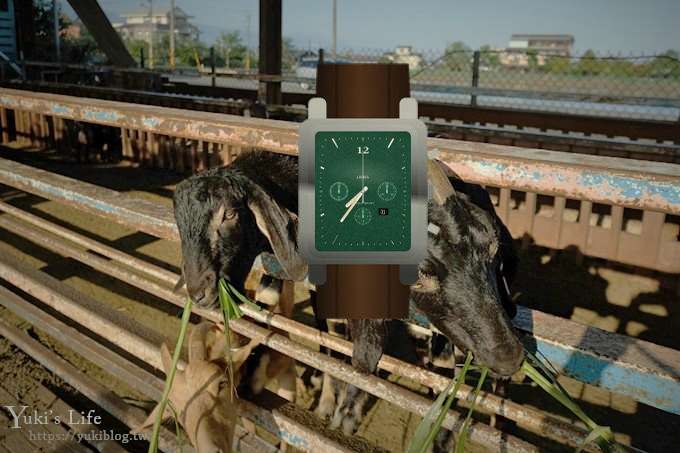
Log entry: 7h36
